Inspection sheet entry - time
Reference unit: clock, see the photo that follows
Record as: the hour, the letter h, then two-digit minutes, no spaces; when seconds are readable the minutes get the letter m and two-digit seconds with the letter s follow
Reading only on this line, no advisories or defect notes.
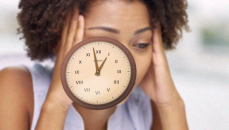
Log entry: 12h58
